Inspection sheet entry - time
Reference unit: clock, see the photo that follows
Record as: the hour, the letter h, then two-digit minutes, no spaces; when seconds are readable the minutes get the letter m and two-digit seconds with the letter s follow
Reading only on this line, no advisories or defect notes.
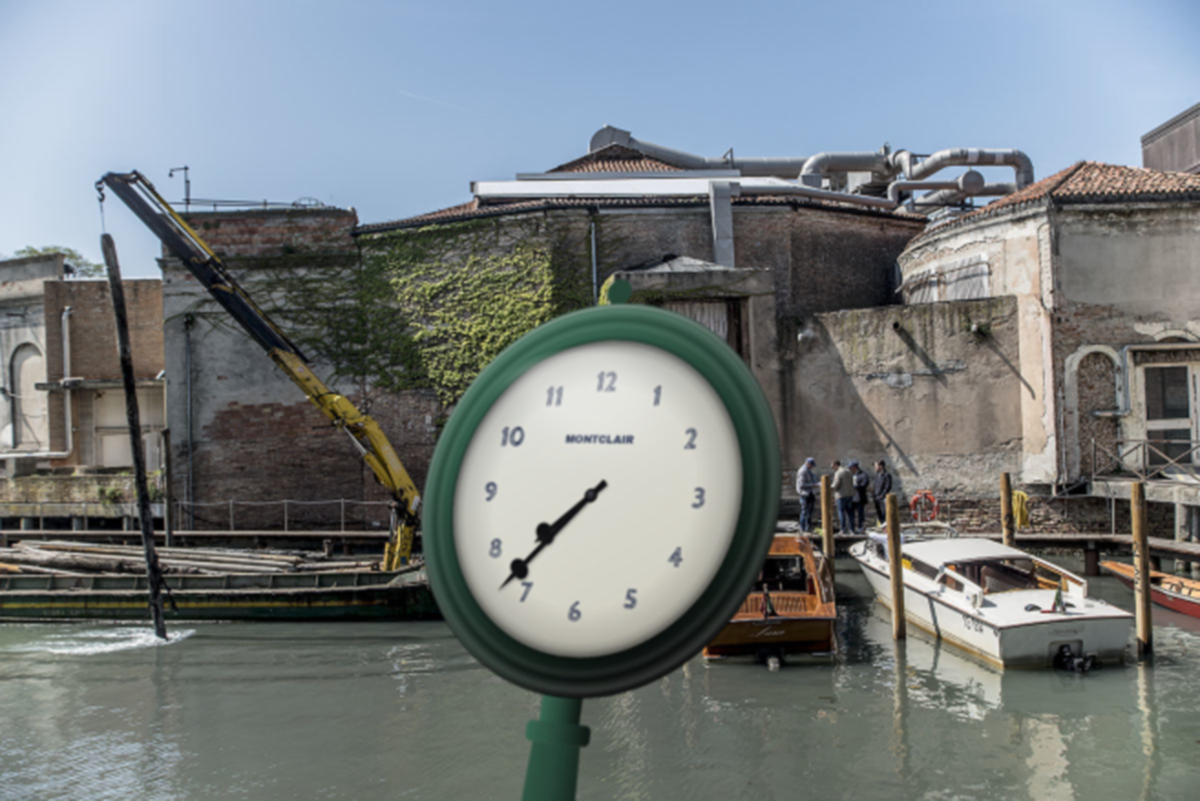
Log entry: 7h37
